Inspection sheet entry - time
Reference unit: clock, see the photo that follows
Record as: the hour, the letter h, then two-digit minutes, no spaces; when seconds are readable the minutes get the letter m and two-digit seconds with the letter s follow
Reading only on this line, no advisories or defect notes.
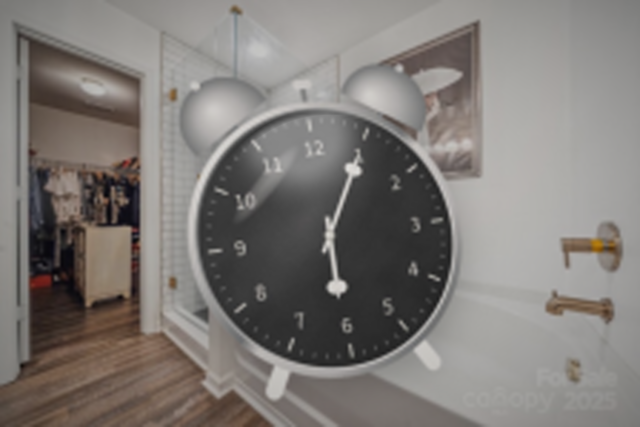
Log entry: 6h05
